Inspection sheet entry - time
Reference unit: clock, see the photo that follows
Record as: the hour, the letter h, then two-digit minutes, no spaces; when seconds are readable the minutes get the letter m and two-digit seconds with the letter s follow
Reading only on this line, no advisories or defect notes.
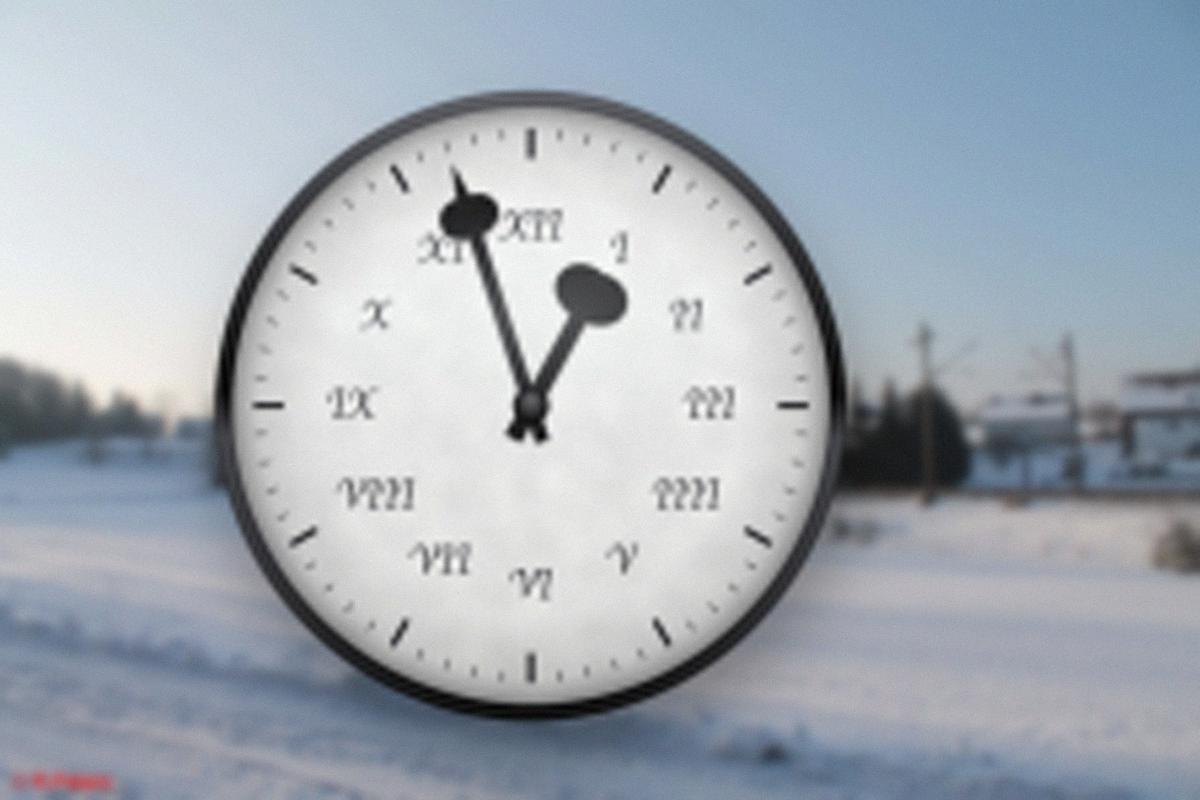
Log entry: 12h57
